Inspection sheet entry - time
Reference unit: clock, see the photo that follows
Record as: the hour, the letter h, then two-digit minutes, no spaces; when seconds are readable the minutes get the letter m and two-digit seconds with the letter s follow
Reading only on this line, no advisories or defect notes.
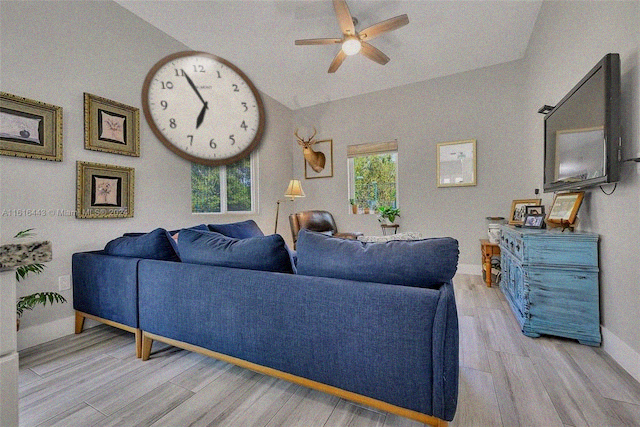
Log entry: 6h56
